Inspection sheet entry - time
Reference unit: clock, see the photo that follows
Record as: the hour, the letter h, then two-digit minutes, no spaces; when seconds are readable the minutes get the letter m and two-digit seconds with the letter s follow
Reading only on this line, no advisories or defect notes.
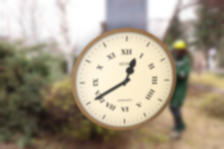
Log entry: 12h40
